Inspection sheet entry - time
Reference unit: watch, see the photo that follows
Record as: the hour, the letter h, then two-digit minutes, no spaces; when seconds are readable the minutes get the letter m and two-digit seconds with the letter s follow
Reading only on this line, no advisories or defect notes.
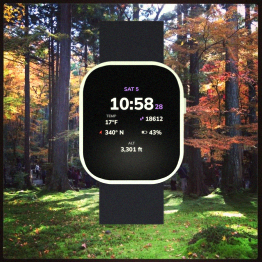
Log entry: 10h58
